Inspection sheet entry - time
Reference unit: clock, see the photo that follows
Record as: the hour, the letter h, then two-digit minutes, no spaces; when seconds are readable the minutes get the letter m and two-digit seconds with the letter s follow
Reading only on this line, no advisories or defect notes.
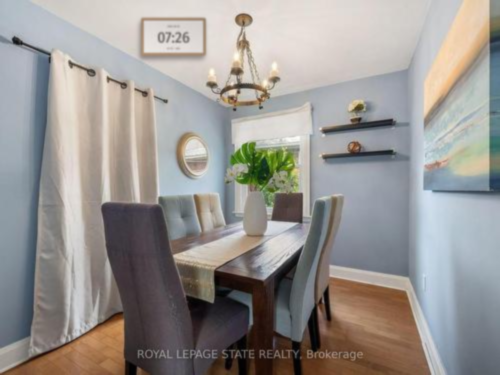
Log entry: 7h26
